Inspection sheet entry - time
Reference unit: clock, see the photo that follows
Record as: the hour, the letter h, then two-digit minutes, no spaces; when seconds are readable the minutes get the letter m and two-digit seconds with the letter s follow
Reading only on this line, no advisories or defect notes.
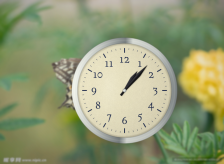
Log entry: 1h07
